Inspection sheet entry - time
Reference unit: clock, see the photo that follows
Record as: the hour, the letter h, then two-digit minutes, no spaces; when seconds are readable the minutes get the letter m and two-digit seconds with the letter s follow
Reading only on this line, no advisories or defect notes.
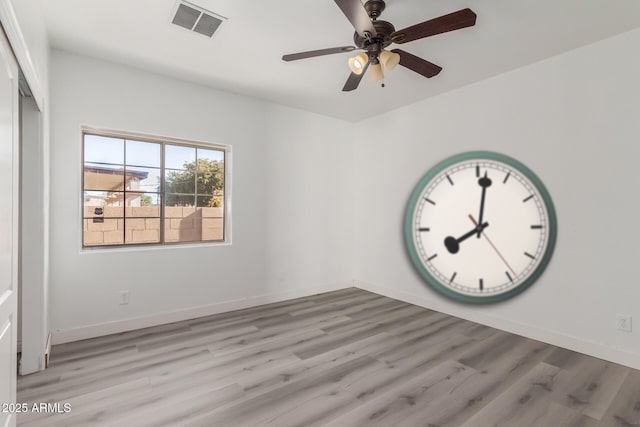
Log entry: 8h01m24s
